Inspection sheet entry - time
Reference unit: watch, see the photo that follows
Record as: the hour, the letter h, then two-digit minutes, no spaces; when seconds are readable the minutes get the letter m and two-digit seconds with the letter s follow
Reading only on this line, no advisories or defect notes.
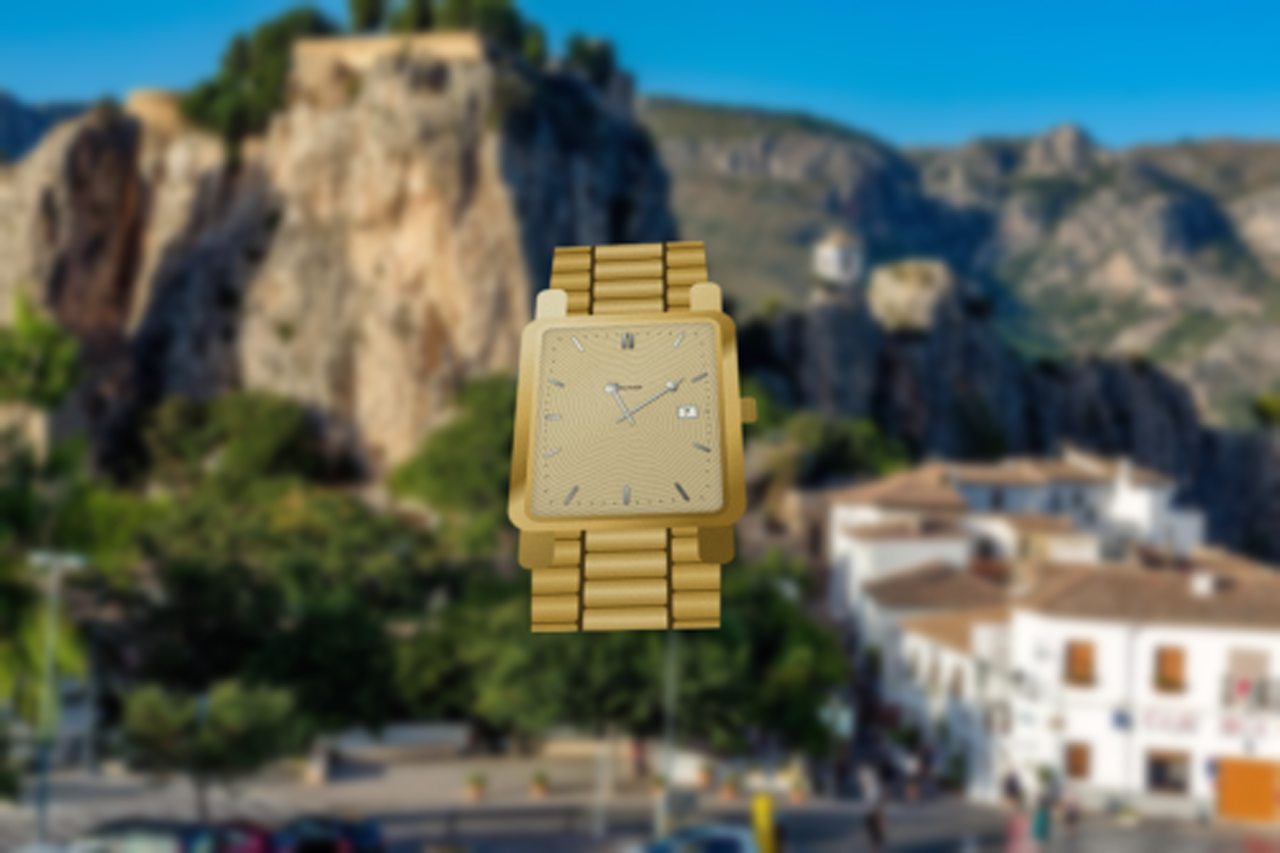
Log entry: 11h09
